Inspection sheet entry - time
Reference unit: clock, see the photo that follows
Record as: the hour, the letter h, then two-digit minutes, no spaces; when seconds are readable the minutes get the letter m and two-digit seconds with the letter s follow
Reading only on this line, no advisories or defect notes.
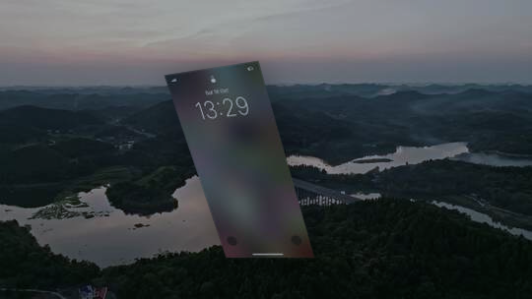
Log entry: 13h29
